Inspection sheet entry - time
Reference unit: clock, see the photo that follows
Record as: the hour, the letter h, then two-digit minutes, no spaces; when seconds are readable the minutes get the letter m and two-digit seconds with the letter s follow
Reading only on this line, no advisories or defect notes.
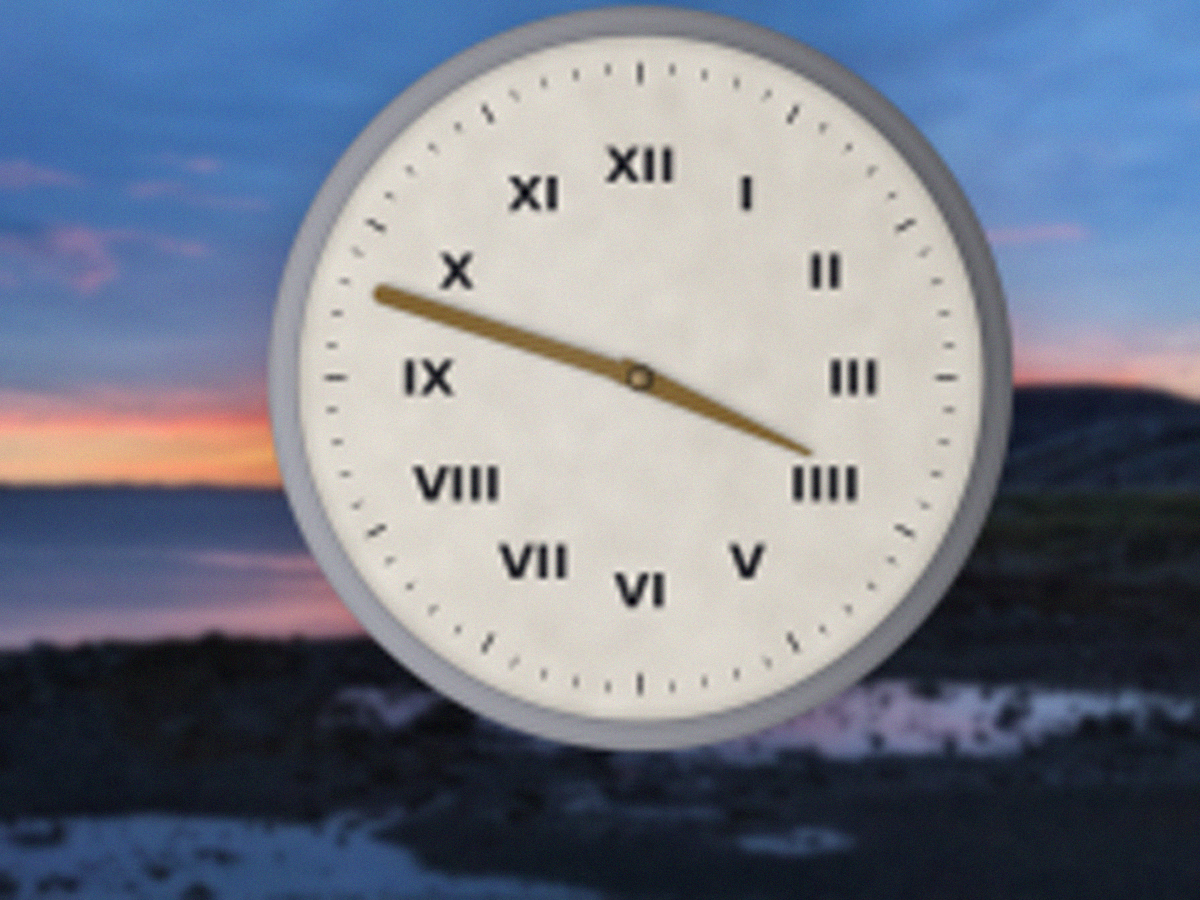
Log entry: 3h48
